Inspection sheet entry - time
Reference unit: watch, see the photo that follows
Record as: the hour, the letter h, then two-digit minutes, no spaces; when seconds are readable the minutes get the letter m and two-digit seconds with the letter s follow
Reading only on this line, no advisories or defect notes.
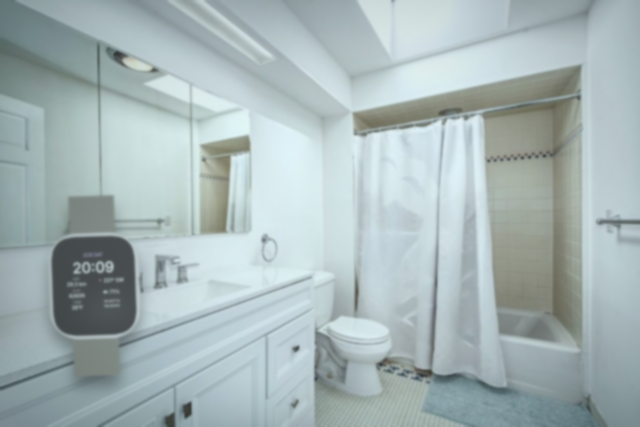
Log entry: 20h09
